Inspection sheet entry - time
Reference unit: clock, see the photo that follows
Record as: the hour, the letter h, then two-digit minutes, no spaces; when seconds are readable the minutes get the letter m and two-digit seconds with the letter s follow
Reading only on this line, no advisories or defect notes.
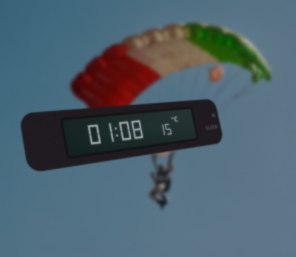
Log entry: 1h08
